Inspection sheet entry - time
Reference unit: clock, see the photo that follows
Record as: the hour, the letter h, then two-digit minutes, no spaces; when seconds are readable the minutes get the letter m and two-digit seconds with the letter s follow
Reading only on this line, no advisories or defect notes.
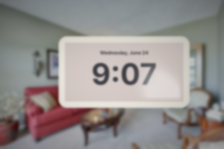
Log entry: 9h07
